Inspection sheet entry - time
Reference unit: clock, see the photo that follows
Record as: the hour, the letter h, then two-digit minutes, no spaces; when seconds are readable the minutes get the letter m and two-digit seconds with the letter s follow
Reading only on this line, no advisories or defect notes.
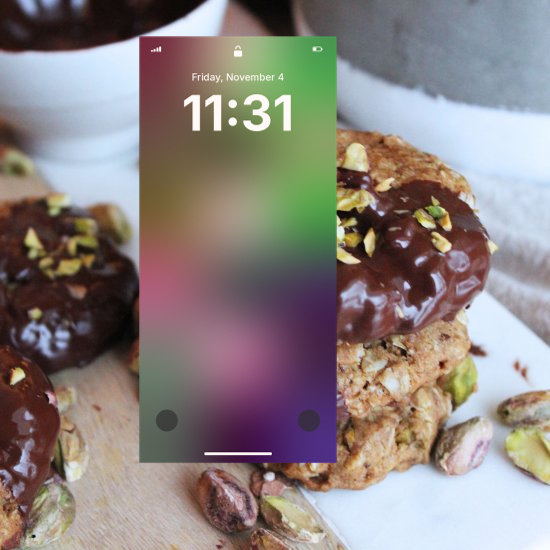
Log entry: 11h31
